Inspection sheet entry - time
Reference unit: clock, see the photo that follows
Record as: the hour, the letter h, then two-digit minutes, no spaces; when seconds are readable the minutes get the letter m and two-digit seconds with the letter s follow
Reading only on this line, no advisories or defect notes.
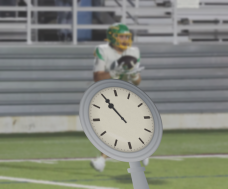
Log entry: 10h55
